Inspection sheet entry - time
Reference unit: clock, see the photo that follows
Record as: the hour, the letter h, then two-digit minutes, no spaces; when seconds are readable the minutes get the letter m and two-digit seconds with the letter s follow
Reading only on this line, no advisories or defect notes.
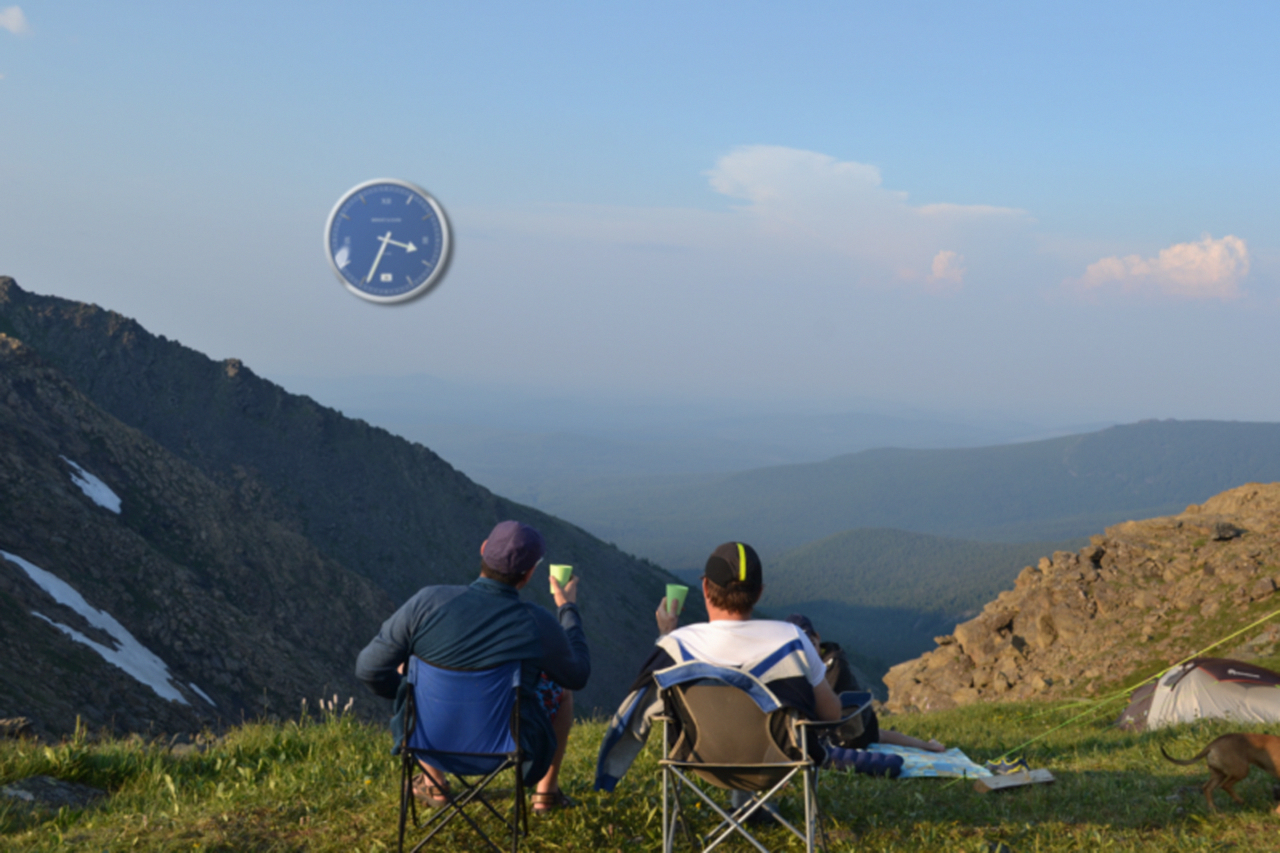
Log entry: 3h34
